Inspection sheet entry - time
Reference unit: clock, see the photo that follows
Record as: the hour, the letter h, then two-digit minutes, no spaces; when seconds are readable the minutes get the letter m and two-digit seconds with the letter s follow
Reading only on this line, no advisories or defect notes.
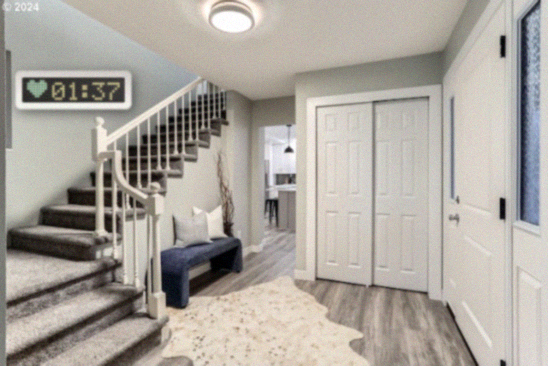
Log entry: 1h37
